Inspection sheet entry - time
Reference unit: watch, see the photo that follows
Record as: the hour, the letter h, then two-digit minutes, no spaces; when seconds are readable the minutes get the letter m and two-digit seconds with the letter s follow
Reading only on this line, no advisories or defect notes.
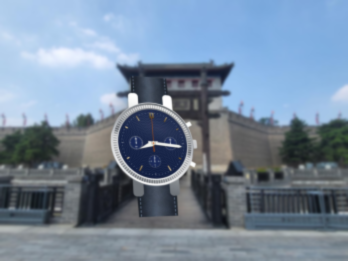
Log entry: 8h16
